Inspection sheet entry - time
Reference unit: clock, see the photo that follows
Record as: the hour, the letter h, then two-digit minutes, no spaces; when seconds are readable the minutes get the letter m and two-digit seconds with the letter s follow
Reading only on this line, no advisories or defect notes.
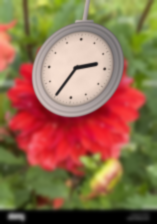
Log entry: 2h35
